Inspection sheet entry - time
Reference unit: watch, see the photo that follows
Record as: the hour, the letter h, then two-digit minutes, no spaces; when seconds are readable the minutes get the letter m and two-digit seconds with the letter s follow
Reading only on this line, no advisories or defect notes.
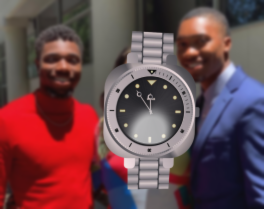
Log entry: 11h54
